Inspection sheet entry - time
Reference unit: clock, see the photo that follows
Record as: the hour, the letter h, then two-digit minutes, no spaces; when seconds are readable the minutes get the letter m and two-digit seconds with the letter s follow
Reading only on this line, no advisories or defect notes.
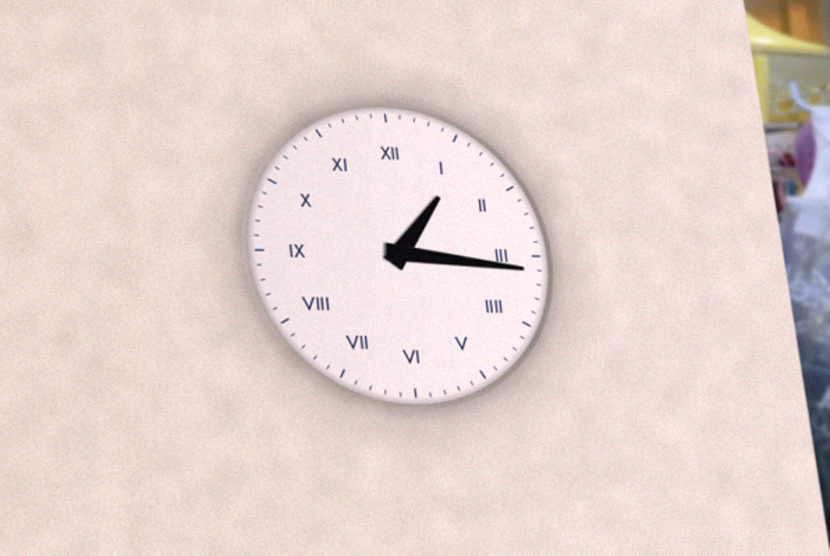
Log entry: 1h16
